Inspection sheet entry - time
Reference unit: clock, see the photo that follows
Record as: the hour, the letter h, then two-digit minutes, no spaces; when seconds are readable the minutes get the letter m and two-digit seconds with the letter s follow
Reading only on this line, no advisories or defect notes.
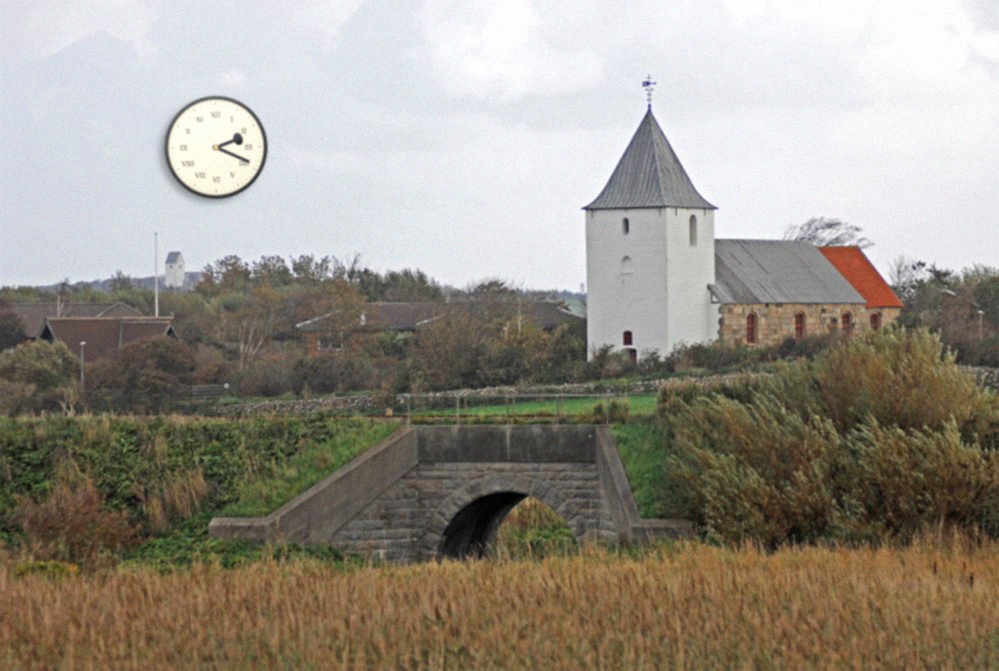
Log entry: 2h19
